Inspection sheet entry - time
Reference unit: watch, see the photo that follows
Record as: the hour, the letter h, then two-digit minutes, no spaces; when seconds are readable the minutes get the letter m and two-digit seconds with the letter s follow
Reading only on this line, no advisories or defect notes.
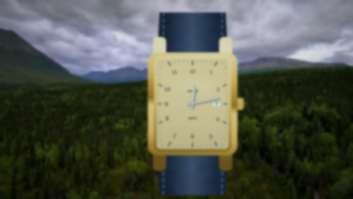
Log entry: 12h13
